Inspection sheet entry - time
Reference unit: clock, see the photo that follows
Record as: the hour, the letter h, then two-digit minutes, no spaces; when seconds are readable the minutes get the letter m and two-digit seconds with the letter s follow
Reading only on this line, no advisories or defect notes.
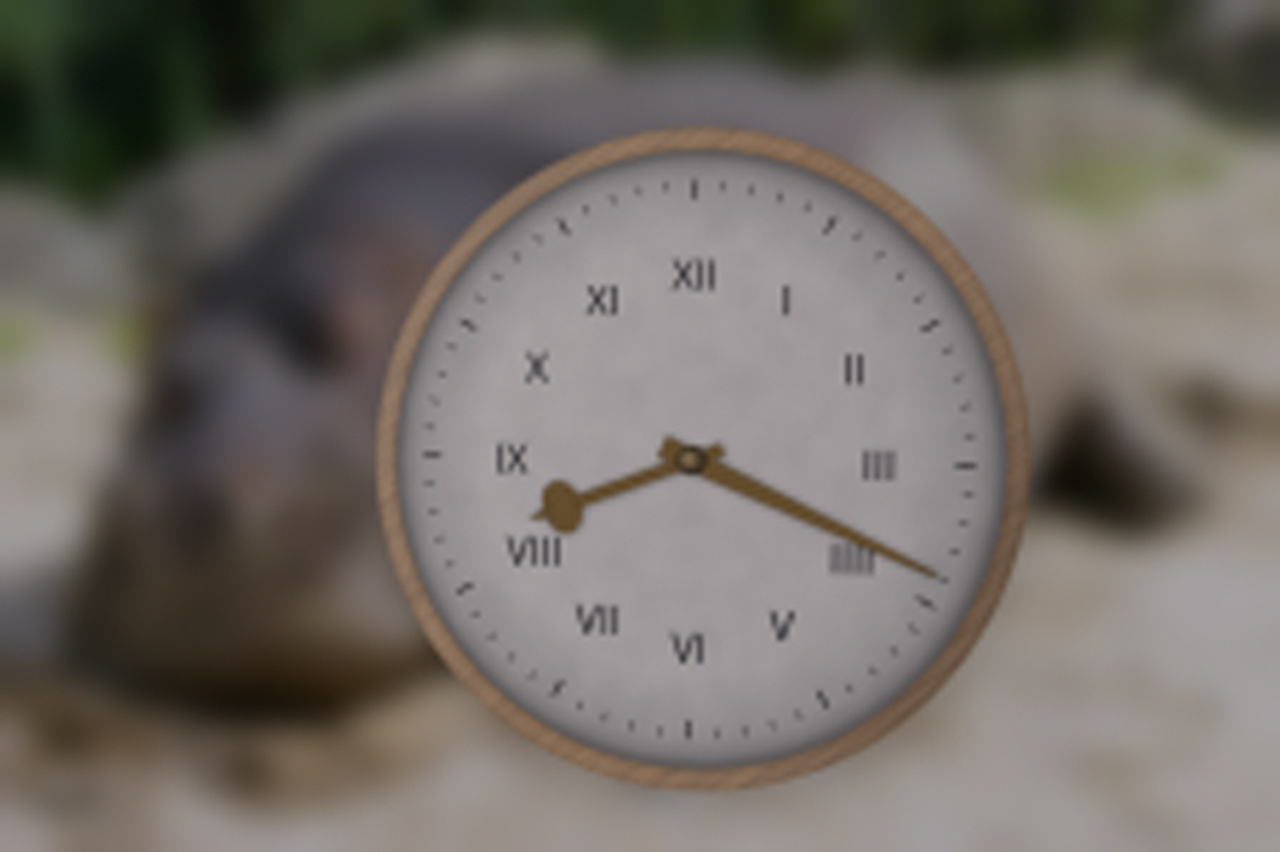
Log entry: 8h19
